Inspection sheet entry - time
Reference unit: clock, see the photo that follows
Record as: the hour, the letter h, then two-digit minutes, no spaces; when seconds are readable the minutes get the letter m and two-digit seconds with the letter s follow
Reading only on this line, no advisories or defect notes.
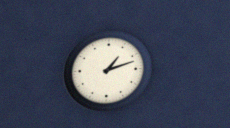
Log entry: 1h12
